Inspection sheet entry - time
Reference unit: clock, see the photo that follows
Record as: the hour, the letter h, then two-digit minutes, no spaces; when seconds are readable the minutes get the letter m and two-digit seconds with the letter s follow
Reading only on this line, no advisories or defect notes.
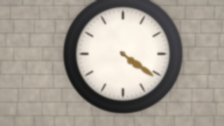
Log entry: 4h21
